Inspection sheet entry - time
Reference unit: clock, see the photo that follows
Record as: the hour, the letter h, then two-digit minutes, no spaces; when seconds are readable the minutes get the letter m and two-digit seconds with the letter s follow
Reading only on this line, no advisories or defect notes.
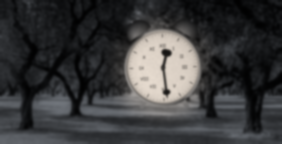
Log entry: 12h29
